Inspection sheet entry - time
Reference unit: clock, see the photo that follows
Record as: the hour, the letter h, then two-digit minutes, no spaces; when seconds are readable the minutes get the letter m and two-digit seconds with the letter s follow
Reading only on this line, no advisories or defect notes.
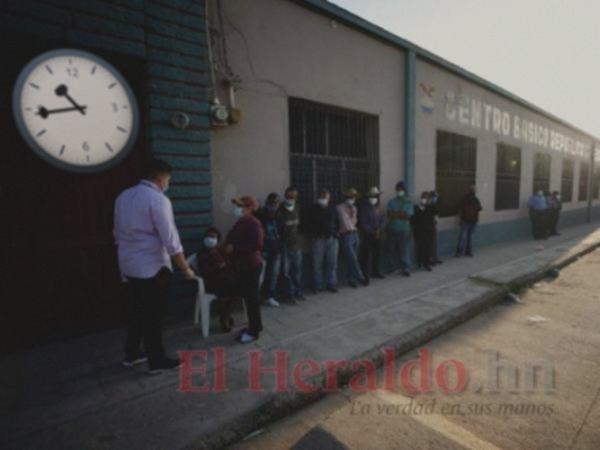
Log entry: 10h44
